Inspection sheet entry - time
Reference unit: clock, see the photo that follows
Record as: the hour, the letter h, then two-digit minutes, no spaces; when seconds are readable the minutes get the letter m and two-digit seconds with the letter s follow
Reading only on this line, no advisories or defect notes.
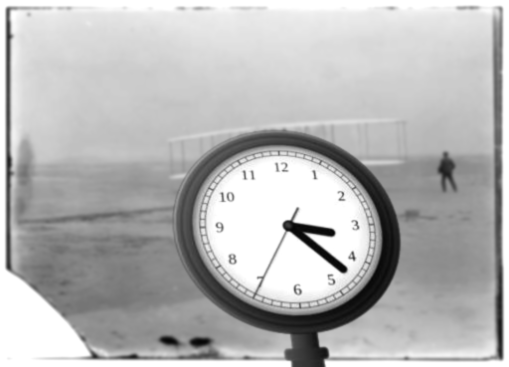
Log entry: 3h22m35s
